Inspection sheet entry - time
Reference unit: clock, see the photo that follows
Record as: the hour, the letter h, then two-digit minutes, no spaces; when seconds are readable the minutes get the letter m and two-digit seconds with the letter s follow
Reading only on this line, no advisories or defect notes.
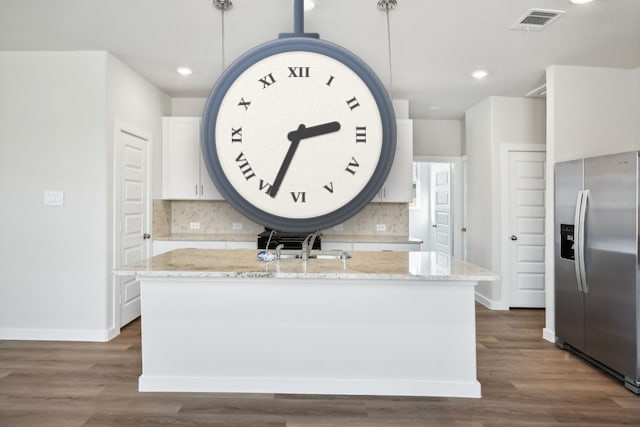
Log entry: 2h34
